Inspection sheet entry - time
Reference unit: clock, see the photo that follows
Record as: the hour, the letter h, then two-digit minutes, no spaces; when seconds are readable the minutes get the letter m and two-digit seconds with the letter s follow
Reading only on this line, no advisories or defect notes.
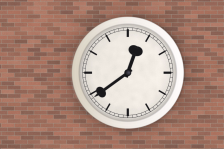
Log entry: 12h39
